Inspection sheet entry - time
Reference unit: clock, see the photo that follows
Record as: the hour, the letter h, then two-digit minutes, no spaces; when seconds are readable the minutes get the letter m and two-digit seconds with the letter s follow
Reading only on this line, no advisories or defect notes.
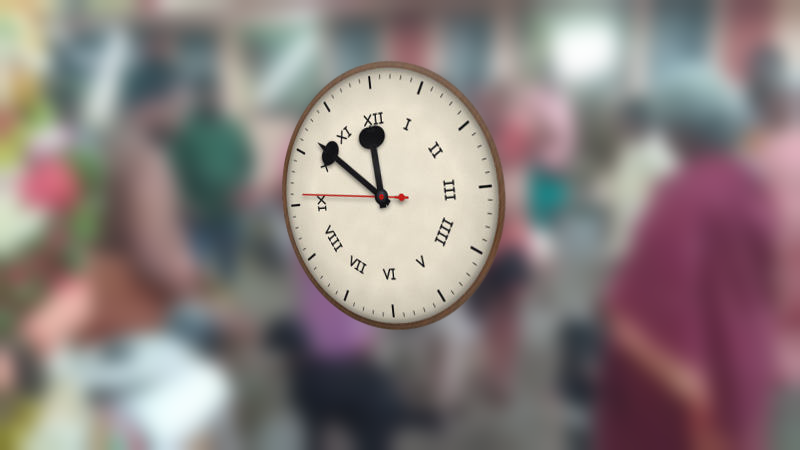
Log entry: 11h51m46s
